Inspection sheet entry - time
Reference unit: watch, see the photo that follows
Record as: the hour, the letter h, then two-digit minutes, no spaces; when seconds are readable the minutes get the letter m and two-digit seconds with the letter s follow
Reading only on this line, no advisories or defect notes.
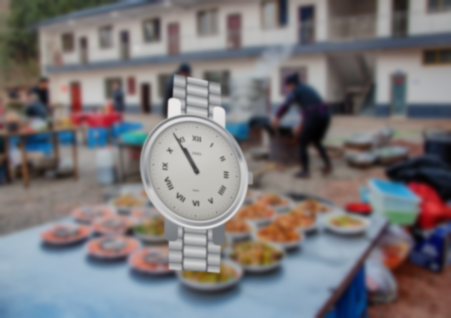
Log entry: 10h54
